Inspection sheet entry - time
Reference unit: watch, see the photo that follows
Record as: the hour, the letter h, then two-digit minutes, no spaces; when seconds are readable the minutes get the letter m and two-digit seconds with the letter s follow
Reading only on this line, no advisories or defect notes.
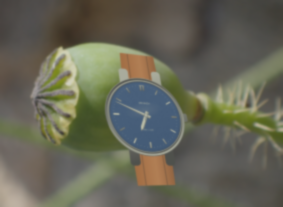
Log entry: 6h49
